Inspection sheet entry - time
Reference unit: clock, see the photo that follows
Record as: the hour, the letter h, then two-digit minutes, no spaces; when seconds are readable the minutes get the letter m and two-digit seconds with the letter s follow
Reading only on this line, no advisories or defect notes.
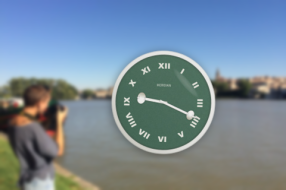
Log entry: 9h19
